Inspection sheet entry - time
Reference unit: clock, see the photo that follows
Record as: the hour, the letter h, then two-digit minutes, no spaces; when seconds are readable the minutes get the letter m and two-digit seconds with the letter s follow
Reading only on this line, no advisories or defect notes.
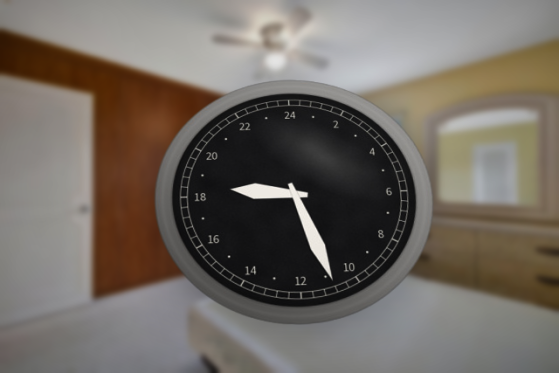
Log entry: 18h27
